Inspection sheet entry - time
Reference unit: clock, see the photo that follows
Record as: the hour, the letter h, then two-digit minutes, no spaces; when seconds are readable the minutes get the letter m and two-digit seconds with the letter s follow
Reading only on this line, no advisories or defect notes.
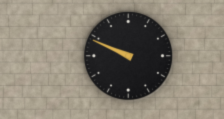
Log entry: 9h49
